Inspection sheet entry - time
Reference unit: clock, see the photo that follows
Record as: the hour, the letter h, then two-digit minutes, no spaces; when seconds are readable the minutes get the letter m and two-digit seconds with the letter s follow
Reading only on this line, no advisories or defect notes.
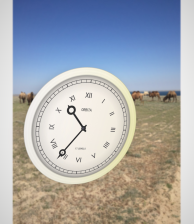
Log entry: 10h36
